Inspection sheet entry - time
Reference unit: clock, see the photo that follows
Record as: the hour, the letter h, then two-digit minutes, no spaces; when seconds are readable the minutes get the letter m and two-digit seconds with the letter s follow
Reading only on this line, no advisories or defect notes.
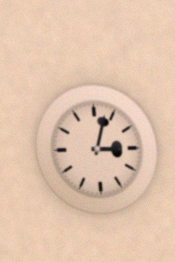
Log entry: 3h03
